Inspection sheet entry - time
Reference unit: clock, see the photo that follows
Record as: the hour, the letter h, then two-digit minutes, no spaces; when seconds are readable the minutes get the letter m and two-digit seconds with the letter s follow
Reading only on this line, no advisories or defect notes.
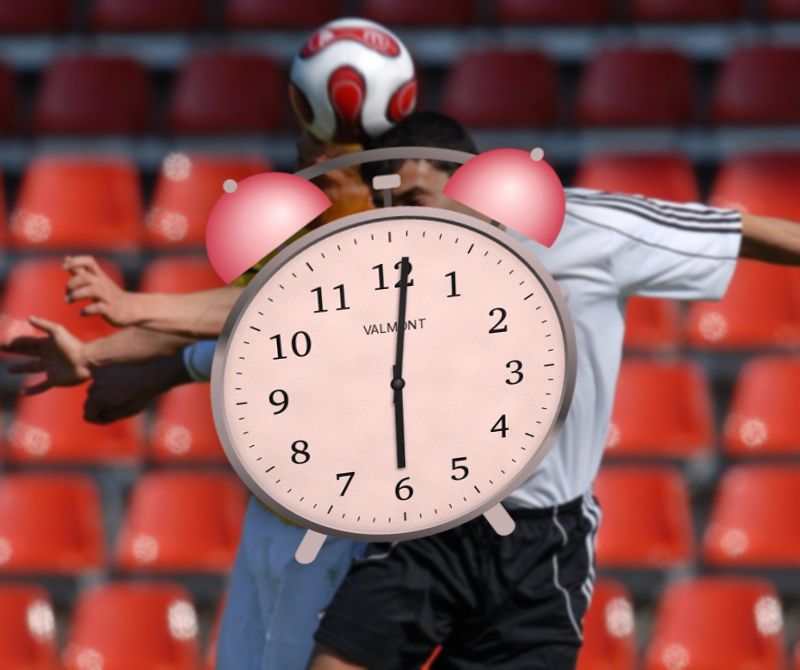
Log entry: 6h01
